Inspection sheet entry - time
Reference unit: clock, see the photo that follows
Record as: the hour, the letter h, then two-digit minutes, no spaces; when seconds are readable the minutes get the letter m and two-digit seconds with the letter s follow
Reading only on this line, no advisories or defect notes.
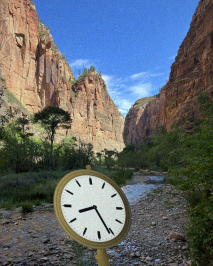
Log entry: 8h26
